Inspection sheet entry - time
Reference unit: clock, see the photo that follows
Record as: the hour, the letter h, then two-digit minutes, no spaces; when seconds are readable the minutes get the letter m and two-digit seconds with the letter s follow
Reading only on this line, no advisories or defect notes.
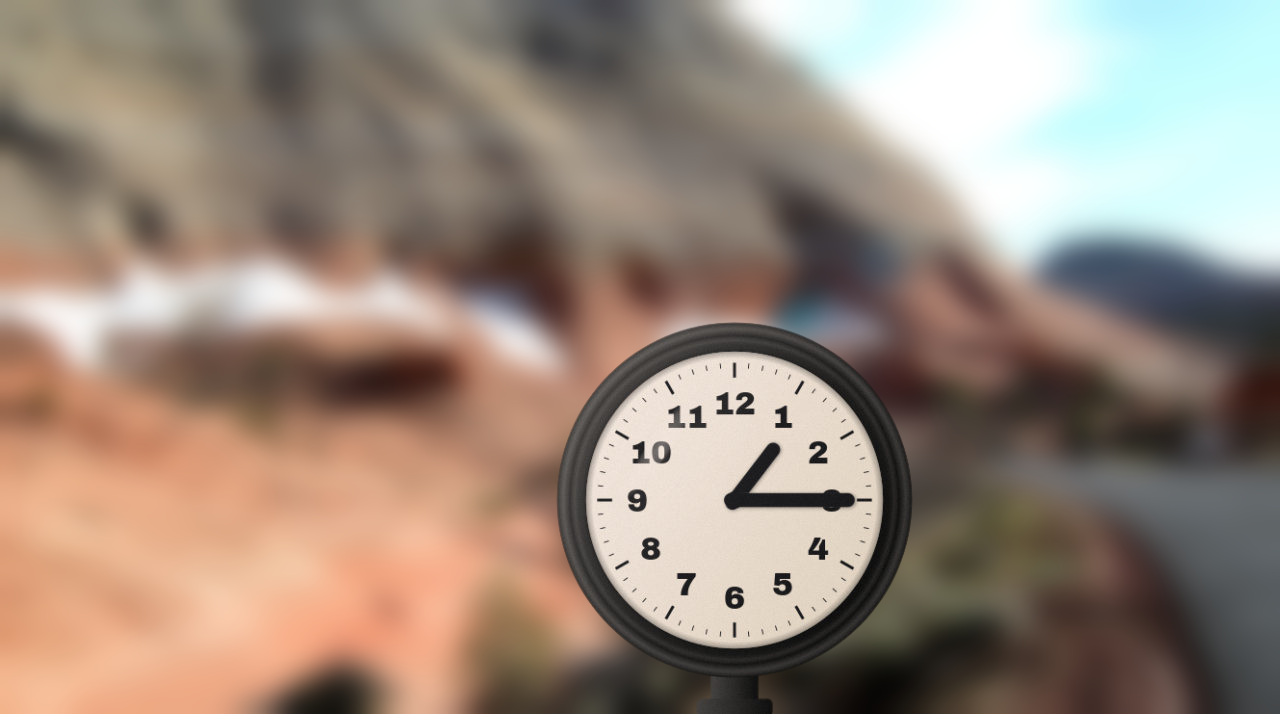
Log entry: 1h15
